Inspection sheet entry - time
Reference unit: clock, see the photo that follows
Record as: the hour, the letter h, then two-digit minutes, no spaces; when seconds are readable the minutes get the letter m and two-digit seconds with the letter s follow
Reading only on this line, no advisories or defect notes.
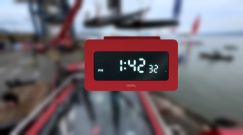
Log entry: 1h42m32s
